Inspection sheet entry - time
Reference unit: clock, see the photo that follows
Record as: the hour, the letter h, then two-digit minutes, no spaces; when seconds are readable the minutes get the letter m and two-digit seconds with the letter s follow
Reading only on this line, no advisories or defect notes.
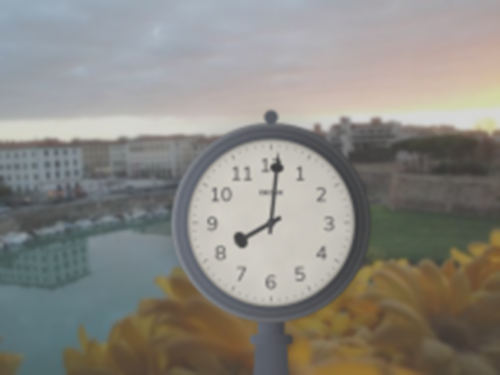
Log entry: 8h01
